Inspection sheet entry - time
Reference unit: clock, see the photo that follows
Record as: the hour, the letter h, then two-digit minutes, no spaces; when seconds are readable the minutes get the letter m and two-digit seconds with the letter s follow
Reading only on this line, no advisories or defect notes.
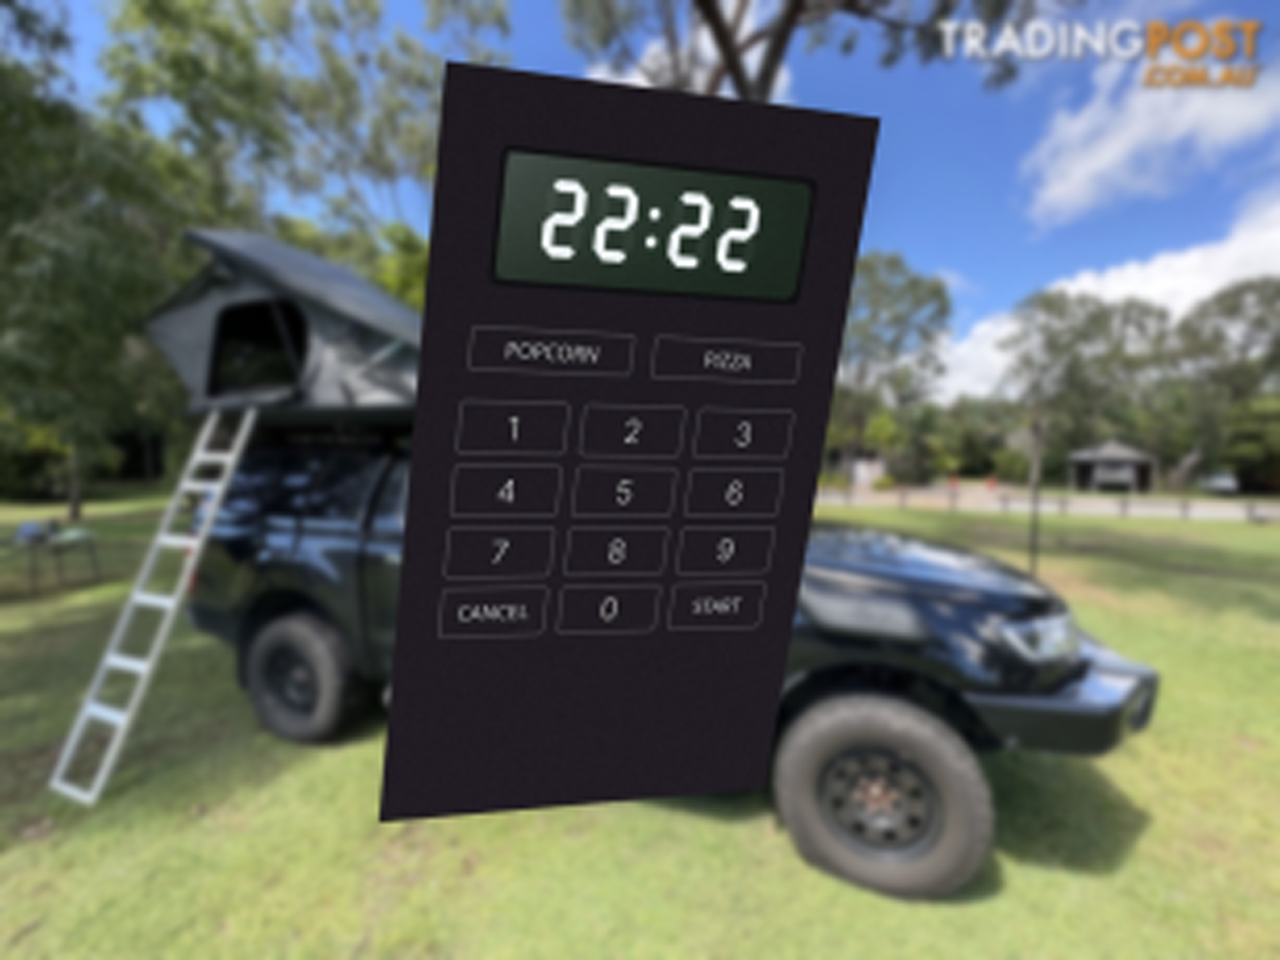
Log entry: 22h22
